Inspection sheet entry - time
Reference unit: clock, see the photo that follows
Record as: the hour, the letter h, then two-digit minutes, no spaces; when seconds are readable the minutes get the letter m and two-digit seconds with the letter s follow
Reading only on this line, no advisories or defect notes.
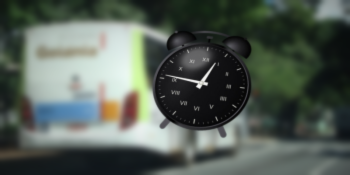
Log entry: 12h46
